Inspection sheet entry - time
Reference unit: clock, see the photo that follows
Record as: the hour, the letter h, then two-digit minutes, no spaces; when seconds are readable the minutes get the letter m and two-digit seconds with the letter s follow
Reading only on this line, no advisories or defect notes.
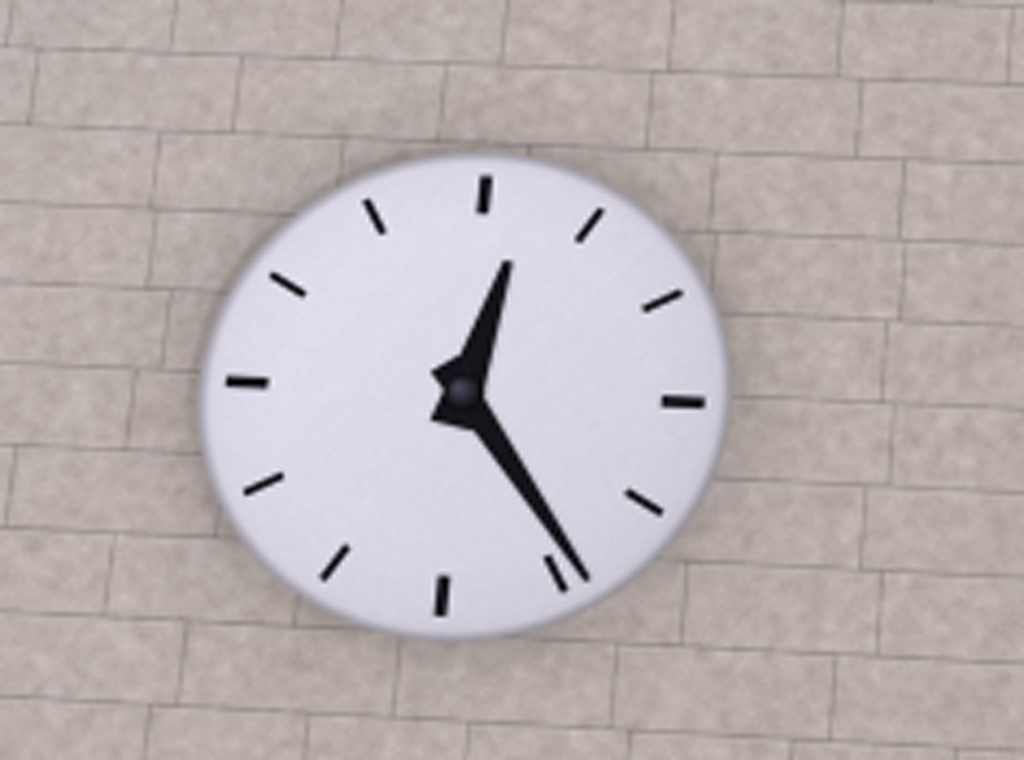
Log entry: 12h24
